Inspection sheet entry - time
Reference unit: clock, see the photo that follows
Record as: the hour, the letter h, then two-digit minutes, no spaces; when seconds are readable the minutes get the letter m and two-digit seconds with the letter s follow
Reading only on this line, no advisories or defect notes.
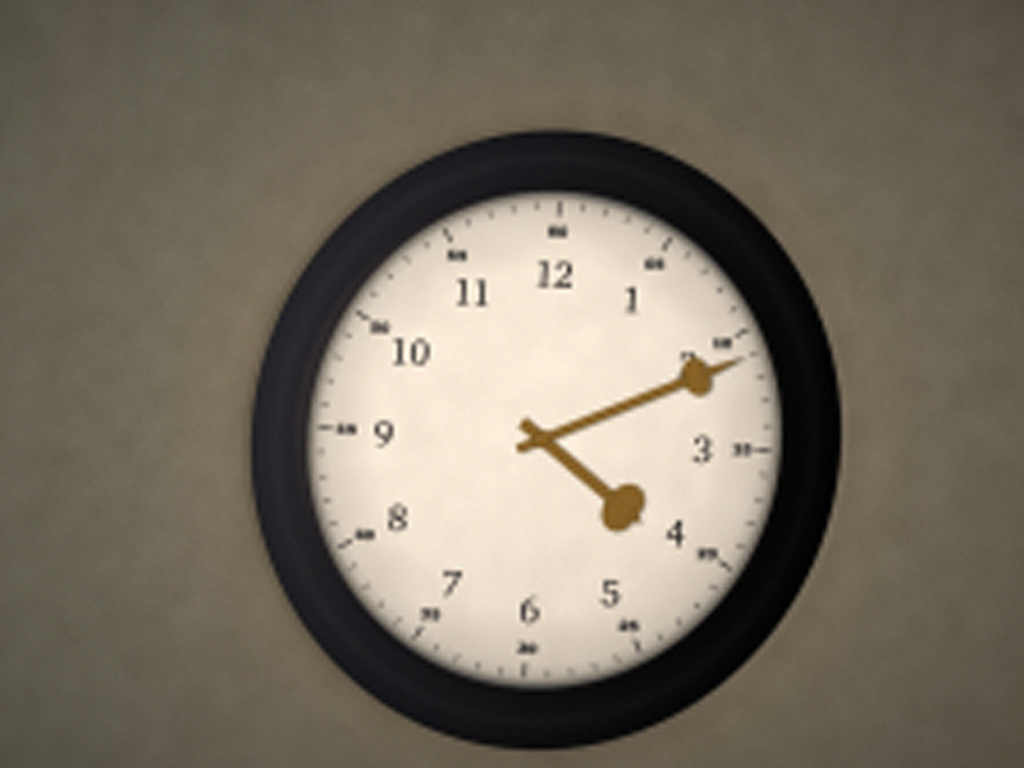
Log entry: 4h11
